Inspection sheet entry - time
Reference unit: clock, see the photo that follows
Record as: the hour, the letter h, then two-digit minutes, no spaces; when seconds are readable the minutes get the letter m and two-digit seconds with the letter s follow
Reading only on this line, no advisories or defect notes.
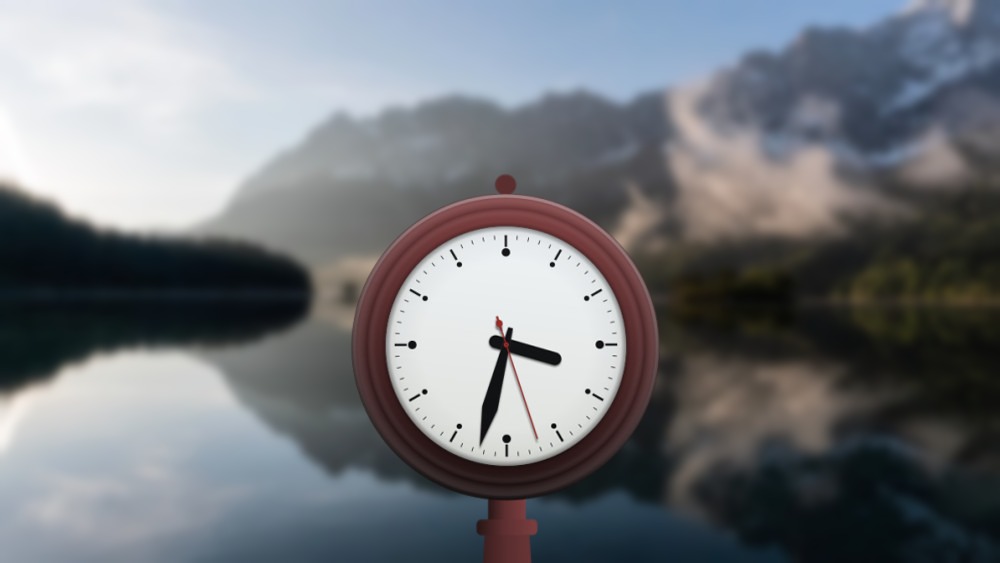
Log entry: 3h32m27s
